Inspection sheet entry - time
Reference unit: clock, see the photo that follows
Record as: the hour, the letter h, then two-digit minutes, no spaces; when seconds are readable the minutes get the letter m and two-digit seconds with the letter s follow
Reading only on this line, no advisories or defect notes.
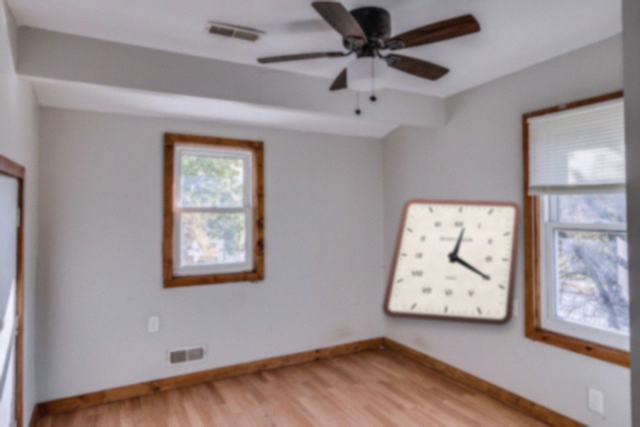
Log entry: 12h20
